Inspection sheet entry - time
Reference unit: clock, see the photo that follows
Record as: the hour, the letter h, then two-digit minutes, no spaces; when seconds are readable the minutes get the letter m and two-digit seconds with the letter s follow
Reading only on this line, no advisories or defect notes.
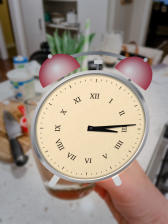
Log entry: 3h14
